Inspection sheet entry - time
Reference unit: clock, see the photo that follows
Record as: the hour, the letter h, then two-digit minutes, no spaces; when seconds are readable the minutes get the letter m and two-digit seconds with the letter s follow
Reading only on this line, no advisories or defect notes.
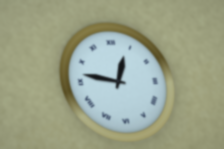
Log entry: 12h47
